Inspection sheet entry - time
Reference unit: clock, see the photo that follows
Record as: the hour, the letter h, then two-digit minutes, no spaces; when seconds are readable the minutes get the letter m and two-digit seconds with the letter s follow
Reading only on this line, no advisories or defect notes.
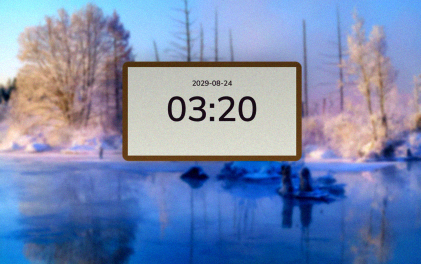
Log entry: 3h20
